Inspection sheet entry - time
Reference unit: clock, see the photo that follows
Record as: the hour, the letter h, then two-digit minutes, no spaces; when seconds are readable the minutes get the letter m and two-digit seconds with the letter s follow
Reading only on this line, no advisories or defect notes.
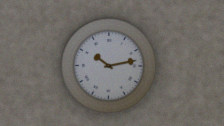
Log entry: 10h13
